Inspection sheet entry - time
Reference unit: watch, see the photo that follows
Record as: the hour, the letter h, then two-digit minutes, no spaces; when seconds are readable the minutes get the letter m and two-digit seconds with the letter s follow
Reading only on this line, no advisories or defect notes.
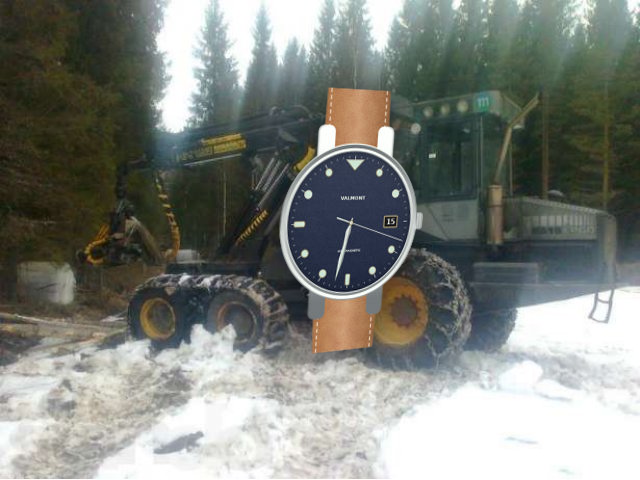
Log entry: 6h32m18s
